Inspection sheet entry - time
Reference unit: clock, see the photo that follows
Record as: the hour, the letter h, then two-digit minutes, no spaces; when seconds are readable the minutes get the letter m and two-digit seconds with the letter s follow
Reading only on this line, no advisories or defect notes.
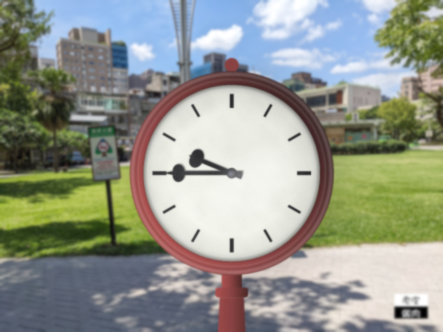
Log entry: 9h45
